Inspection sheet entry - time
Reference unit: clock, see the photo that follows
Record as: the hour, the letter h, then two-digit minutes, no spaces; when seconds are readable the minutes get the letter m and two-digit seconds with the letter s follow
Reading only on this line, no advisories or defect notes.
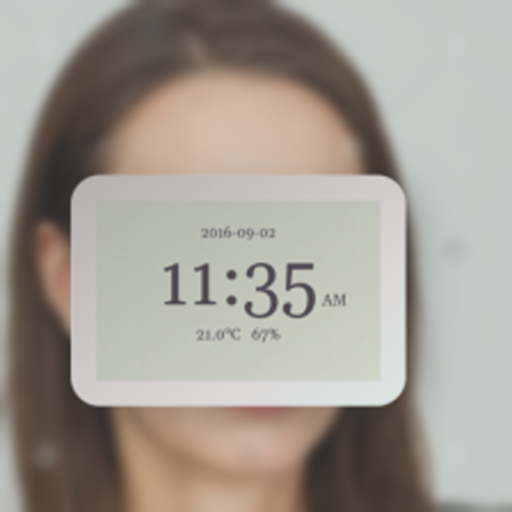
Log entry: 11h35
